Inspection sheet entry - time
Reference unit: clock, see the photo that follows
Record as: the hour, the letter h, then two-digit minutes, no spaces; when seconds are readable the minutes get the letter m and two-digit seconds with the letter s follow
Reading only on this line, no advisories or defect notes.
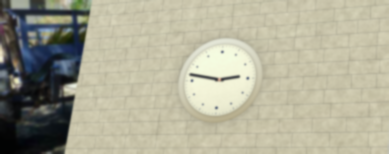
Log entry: 2h47
